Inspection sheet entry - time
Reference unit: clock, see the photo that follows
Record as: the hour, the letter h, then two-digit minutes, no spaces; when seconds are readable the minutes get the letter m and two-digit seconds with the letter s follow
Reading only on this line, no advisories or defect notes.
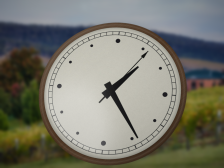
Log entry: 1h24m06s
